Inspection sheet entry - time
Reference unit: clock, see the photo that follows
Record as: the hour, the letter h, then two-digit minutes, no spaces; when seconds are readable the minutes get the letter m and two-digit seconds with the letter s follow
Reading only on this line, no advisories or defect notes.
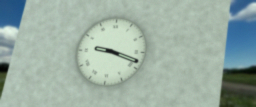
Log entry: 9h18
